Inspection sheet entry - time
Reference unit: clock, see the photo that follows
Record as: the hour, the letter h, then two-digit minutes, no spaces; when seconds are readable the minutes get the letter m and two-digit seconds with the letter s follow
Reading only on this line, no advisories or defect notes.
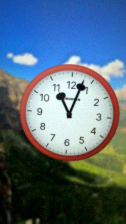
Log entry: 11h03
